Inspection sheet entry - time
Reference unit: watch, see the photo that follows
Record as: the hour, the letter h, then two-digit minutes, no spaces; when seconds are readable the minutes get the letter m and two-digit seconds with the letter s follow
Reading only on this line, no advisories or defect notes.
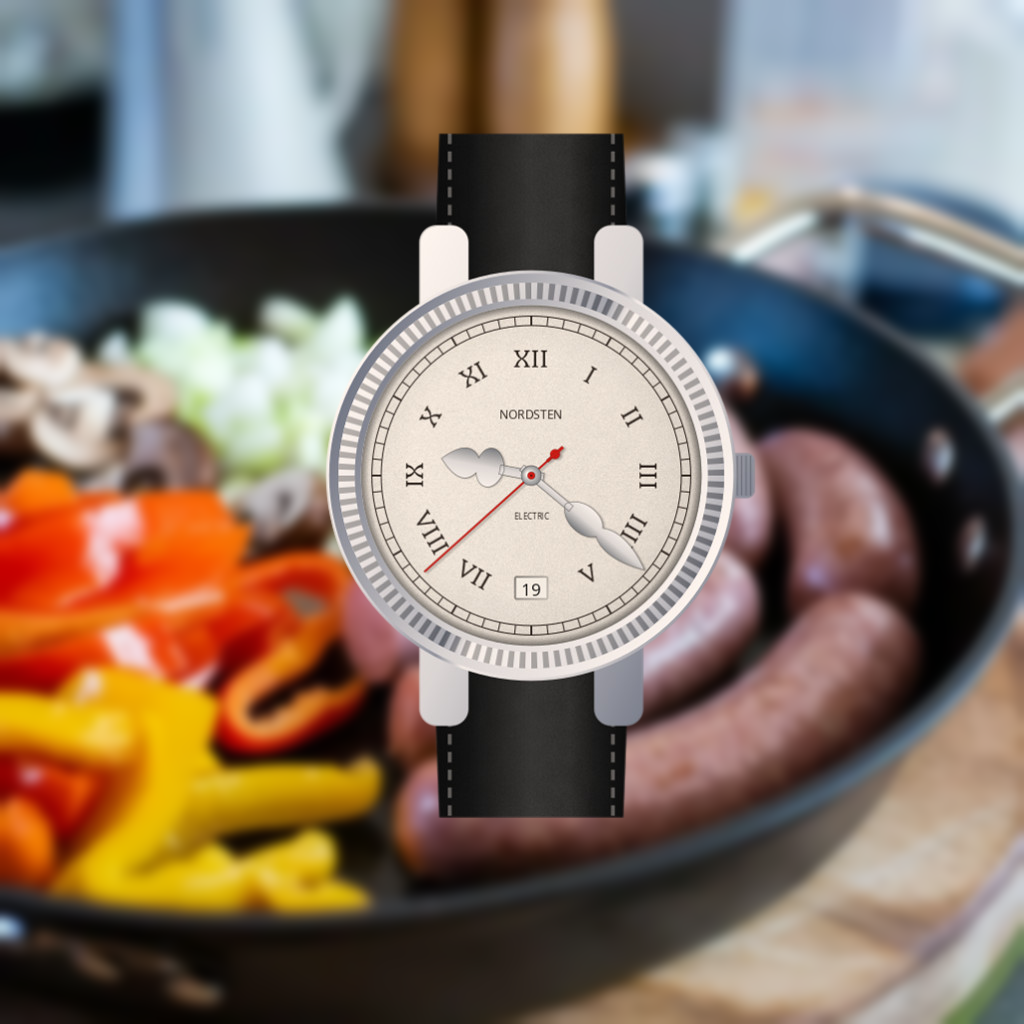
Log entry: 9h21m38s
